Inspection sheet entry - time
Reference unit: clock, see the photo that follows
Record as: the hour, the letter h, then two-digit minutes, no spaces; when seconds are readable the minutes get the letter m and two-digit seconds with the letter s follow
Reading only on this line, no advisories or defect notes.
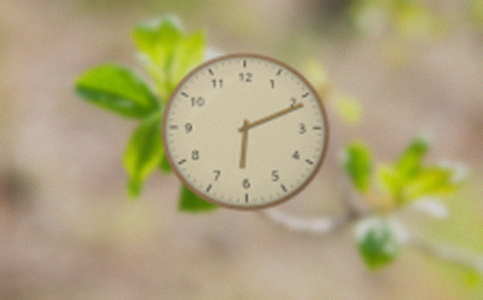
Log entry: 6h11
